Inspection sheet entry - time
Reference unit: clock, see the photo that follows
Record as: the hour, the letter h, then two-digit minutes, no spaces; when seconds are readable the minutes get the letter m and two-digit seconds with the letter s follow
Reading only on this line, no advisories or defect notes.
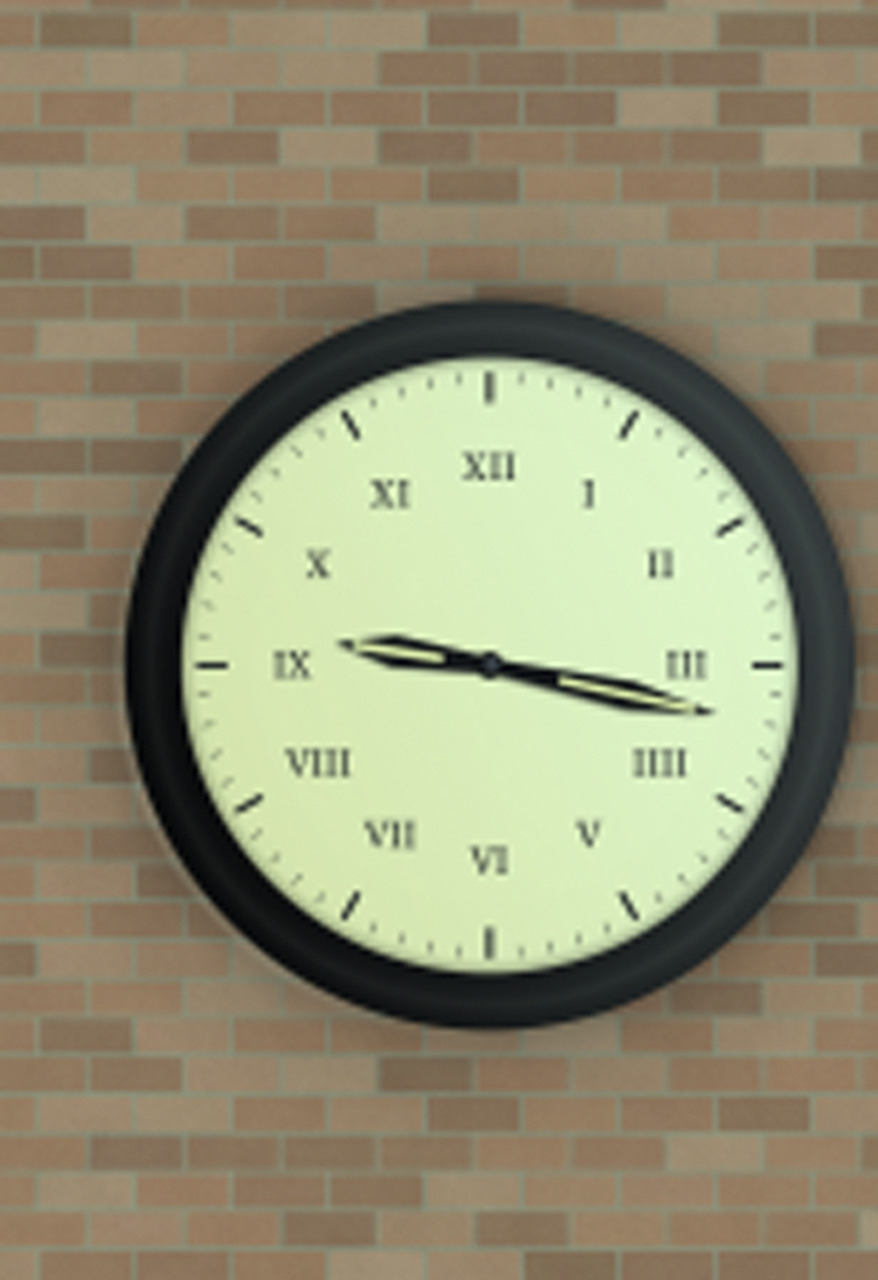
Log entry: 9h17
